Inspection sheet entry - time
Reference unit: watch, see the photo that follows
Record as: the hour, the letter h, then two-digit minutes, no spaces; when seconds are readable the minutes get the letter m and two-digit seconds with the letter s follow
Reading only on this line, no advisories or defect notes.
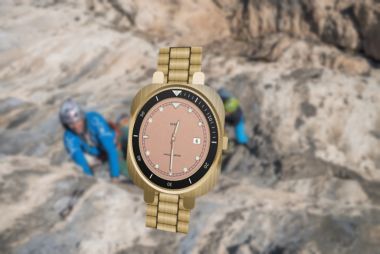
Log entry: 12h30
